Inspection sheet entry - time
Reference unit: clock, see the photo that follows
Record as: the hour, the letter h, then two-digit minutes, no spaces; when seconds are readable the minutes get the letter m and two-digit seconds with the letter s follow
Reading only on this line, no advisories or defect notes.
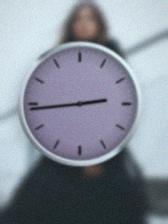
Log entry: 2h44
